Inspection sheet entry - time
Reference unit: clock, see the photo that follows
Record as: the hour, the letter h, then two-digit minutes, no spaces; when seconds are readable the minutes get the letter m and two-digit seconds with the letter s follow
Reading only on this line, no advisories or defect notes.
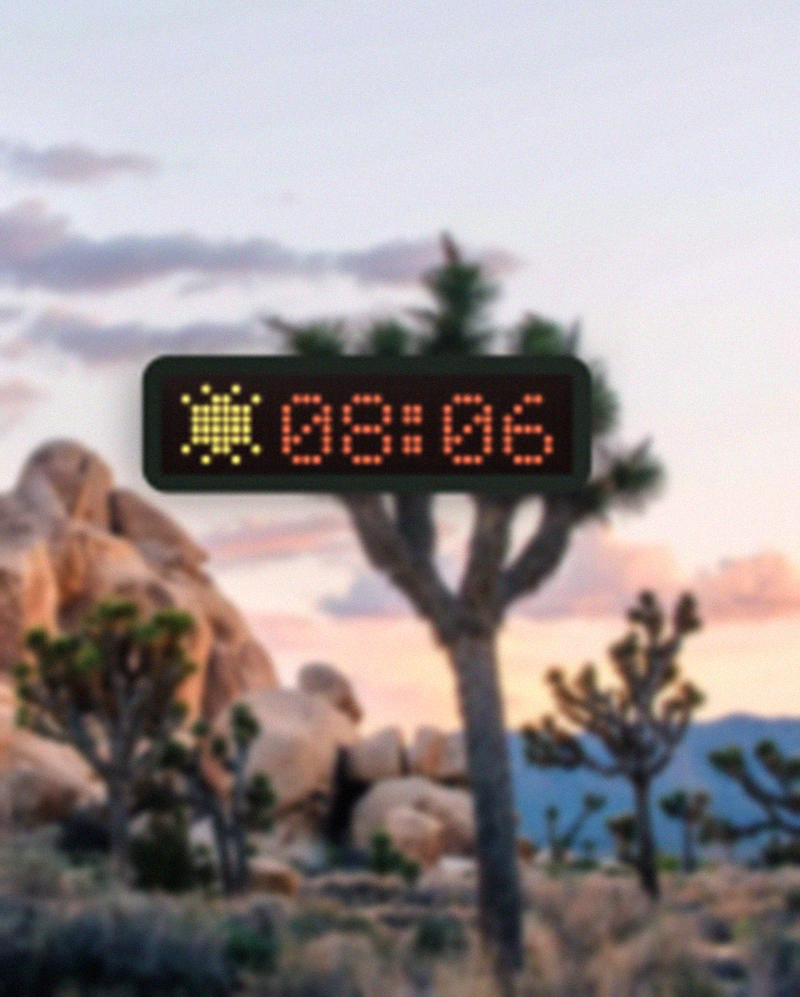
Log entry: 8h06
